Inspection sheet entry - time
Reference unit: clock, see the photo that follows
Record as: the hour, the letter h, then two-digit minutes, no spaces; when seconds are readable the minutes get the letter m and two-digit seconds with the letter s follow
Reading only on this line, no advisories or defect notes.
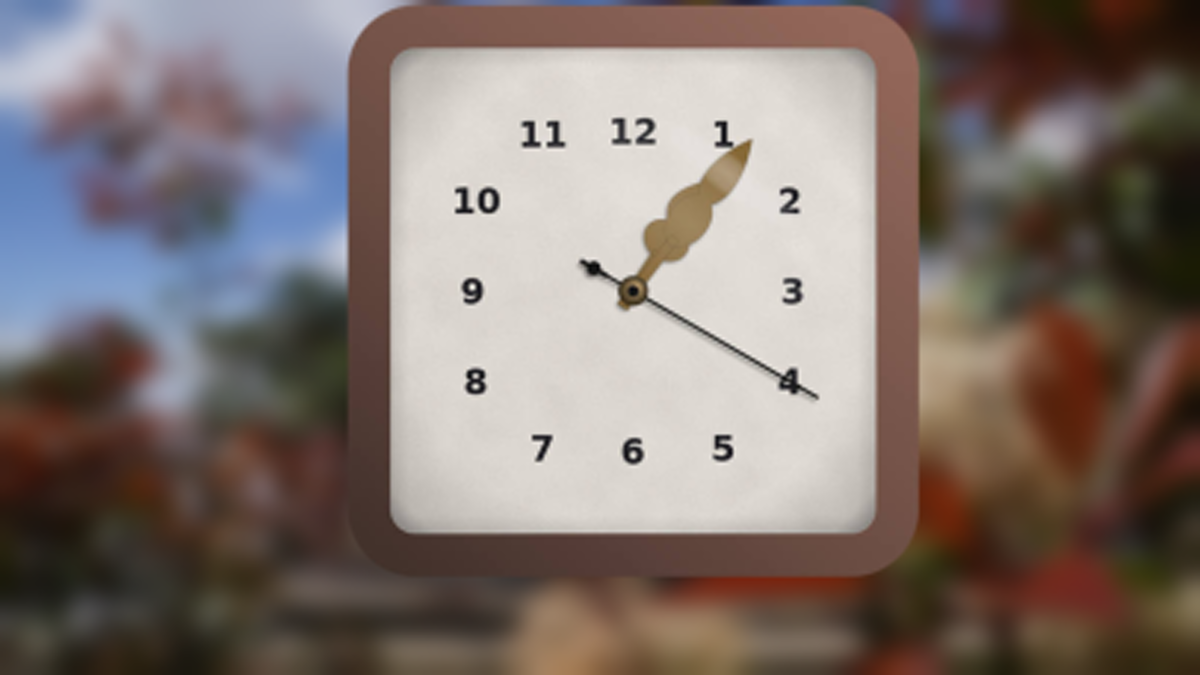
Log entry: 1h06m20s
